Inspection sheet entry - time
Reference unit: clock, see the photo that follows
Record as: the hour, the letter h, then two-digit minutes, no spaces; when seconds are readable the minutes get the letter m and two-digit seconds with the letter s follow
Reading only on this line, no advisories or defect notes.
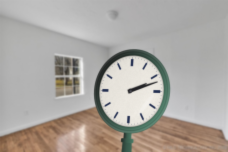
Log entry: 2h12
